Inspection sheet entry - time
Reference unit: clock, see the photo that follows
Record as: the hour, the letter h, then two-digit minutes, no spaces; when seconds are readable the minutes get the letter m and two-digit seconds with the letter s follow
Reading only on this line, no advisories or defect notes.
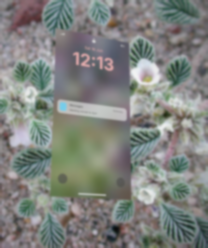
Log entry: 12h13
